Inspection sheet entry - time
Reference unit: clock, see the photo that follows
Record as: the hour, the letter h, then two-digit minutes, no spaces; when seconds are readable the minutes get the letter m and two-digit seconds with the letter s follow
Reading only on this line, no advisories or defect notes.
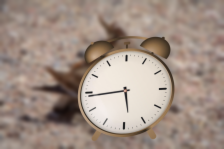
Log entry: 5h44
